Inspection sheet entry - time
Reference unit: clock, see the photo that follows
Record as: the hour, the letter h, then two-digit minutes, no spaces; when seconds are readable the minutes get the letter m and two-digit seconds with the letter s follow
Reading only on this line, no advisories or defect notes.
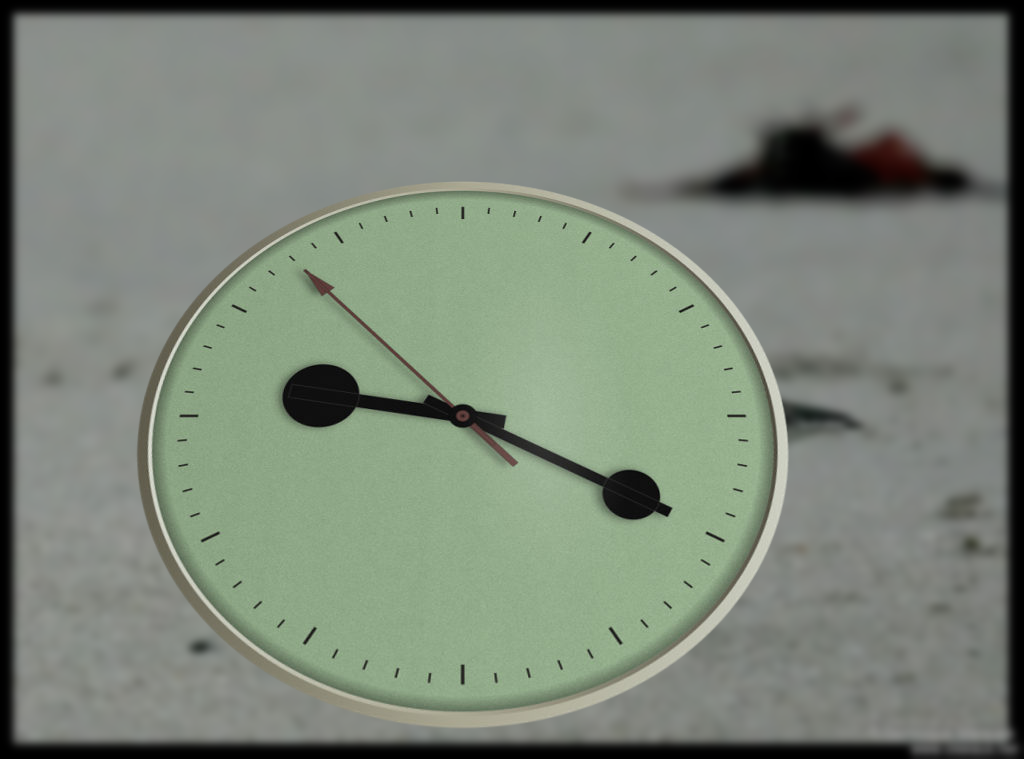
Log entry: 9h19m53s
